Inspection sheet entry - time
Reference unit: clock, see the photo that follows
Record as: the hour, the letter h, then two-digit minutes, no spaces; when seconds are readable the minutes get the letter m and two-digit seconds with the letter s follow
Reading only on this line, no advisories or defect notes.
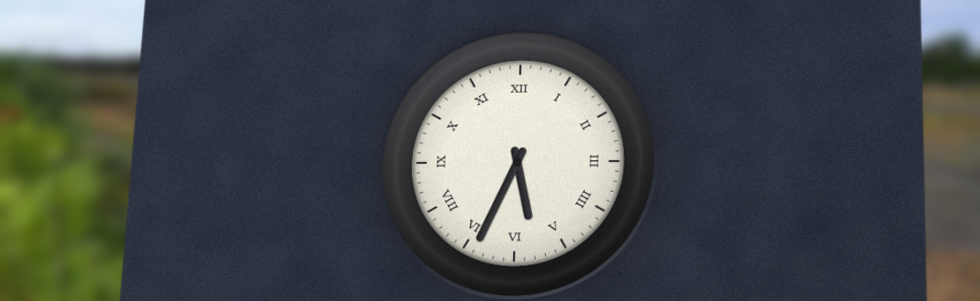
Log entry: 5h34
